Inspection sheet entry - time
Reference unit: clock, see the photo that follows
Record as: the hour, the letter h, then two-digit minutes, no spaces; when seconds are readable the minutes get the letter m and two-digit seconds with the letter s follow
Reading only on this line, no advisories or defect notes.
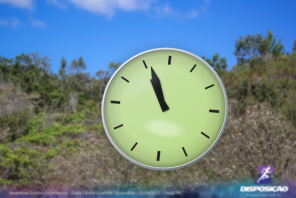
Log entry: 10h56
